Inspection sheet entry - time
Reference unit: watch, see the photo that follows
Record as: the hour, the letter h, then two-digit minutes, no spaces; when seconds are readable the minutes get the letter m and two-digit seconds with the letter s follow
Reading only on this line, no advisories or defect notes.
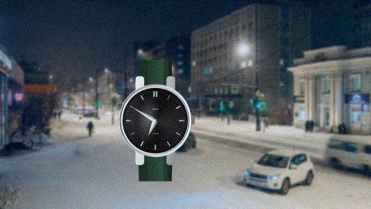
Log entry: 6h50
